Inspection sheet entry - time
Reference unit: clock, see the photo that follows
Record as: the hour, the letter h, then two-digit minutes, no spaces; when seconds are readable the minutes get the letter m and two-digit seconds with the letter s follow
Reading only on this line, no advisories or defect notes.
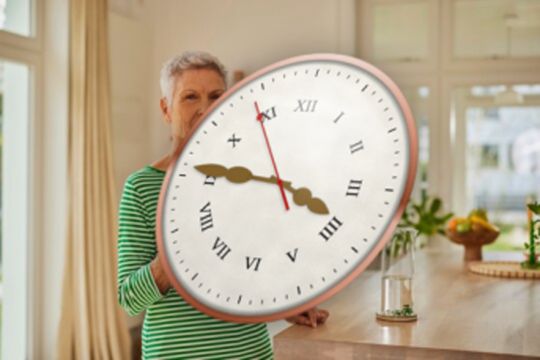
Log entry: 3h45m54s
